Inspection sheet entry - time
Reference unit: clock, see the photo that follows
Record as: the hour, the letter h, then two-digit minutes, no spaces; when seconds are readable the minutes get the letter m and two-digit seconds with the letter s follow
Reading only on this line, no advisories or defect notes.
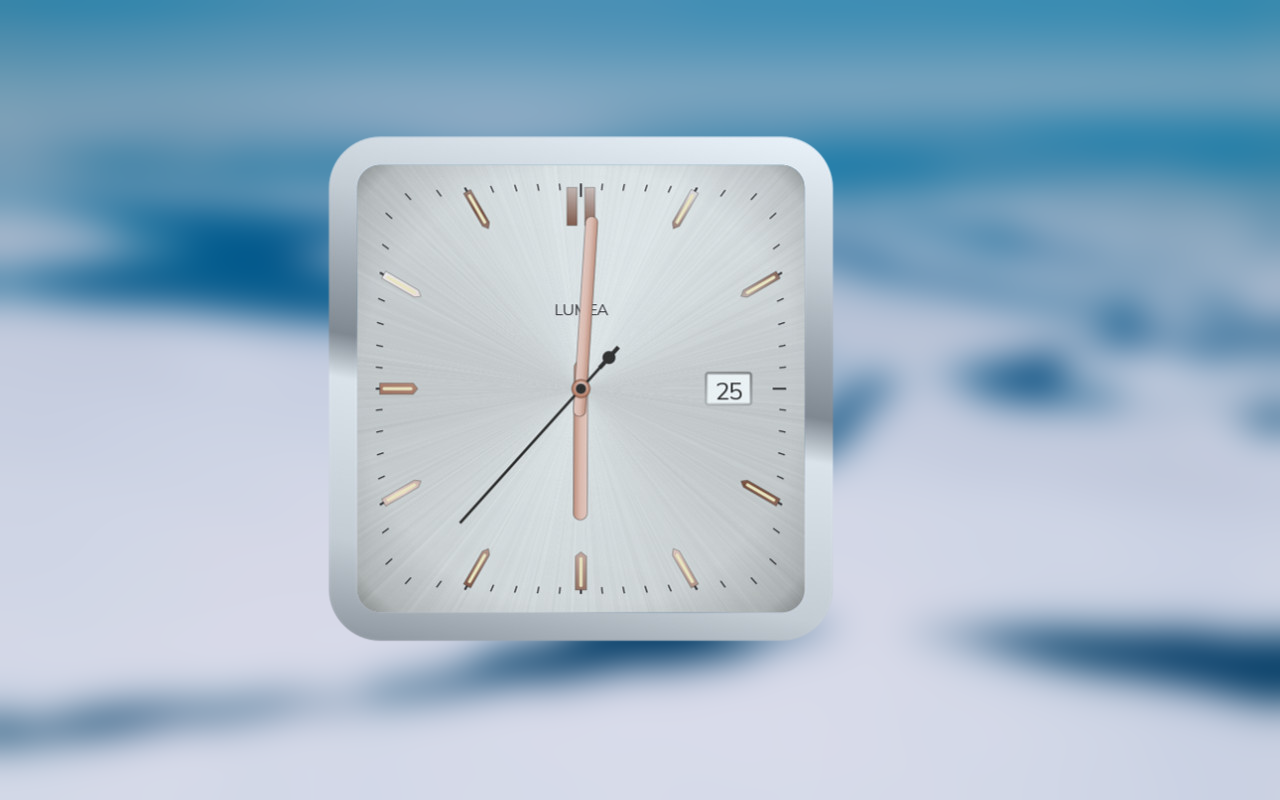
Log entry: 6h00m37s
